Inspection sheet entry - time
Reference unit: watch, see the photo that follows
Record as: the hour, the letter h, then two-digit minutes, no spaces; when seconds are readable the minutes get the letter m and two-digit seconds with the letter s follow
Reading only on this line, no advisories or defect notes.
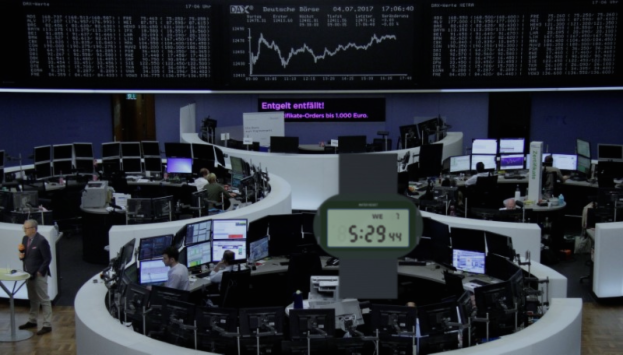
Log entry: 5h29m44s
